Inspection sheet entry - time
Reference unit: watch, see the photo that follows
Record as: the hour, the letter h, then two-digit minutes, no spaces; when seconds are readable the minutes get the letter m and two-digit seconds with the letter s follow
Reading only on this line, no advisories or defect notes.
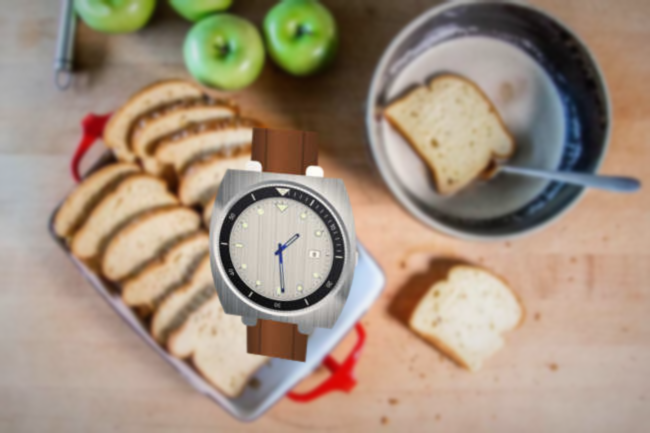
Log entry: 1h29
